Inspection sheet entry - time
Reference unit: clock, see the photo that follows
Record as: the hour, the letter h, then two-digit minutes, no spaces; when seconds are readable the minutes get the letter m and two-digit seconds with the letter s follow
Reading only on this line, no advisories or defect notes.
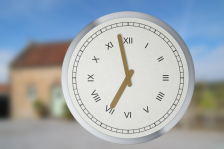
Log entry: 6h58
